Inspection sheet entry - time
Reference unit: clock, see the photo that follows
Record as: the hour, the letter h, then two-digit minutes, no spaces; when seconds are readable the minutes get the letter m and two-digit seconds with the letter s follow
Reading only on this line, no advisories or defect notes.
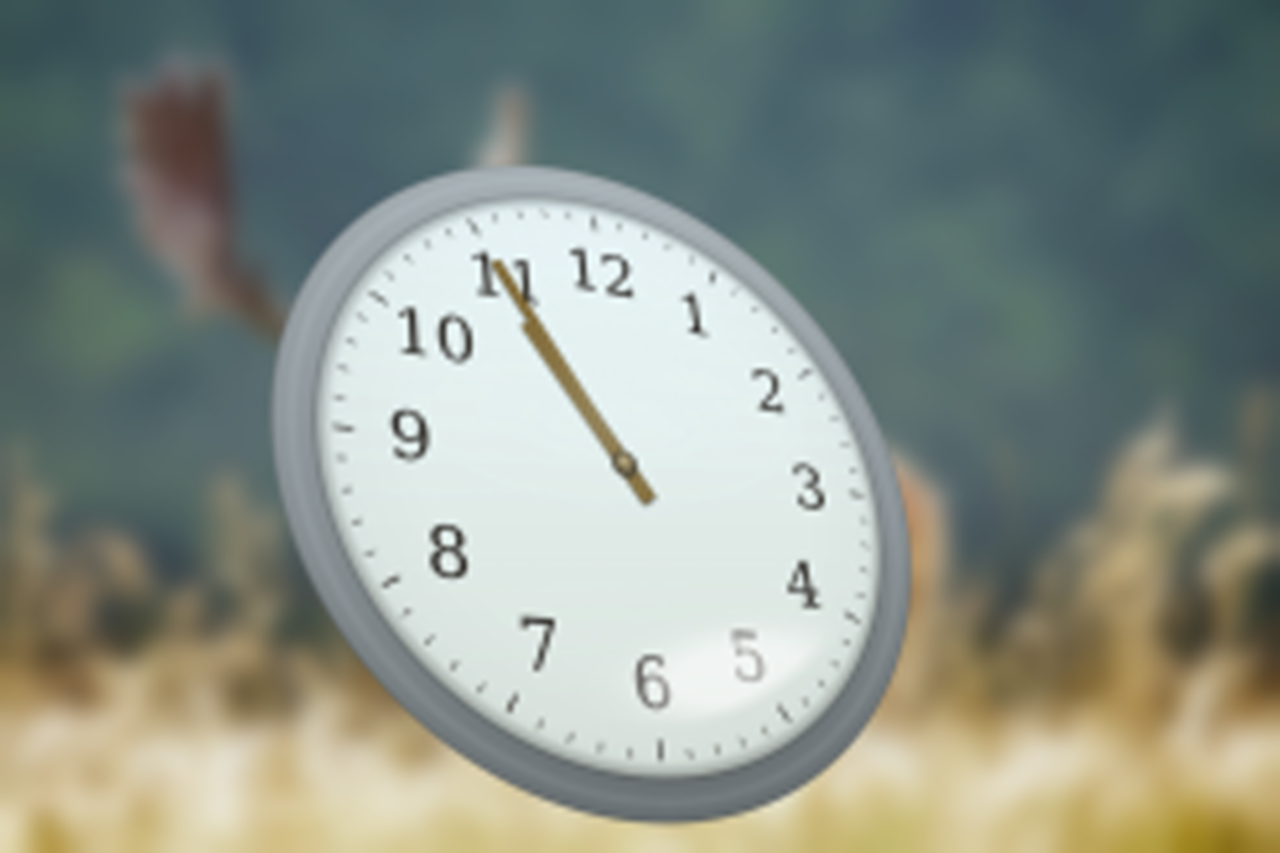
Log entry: 10h55
